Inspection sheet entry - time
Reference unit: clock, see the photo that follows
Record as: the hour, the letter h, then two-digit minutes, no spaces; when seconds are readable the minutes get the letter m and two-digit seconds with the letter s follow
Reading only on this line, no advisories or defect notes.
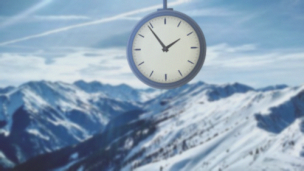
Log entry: 1h54
